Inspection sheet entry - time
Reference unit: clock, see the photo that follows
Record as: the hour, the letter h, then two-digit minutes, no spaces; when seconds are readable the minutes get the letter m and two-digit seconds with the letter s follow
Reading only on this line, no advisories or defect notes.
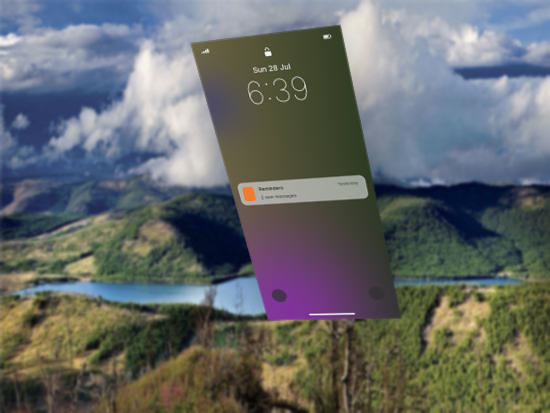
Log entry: 6h39
